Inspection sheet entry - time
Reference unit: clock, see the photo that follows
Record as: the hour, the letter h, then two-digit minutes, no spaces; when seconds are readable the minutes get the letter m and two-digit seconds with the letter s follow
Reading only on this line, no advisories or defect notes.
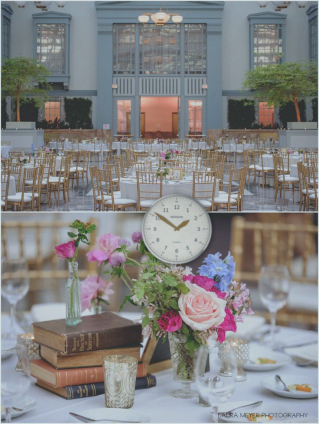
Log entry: 1h51
